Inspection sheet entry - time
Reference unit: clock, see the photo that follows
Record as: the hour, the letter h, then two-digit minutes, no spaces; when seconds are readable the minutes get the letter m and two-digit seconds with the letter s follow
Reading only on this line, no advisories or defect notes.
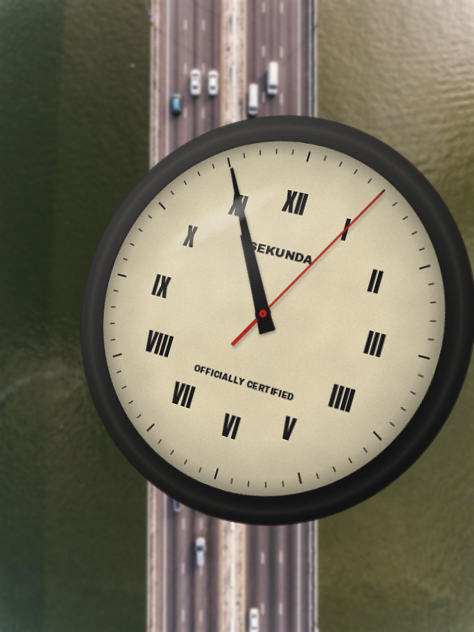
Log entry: 10h55m05s
